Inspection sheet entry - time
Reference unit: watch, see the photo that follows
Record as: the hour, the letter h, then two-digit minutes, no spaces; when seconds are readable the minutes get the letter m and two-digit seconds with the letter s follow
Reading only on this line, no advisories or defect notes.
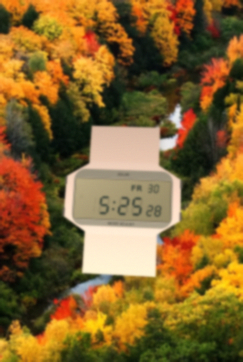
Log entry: 5h25m28s
